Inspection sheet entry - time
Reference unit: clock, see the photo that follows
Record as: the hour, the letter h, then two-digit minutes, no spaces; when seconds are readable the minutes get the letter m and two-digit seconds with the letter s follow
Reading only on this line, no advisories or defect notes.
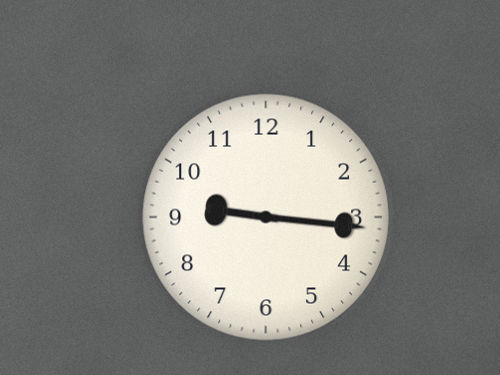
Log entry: 9h16
